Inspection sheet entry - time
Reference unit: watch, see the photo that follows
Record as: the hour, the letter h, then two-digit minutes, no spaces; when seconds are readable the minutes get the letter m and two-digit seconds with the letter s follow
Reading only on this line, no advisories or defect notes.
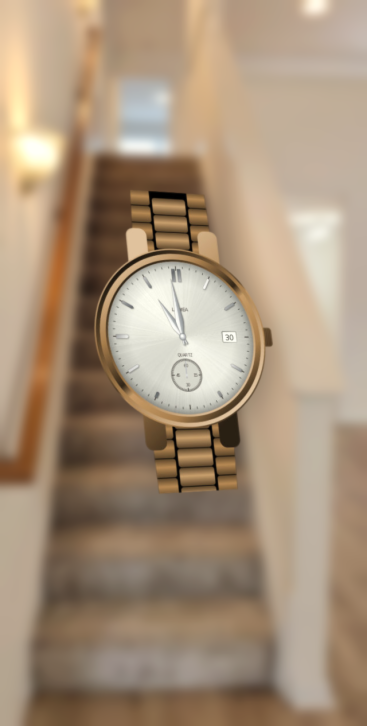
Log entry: 10h59
